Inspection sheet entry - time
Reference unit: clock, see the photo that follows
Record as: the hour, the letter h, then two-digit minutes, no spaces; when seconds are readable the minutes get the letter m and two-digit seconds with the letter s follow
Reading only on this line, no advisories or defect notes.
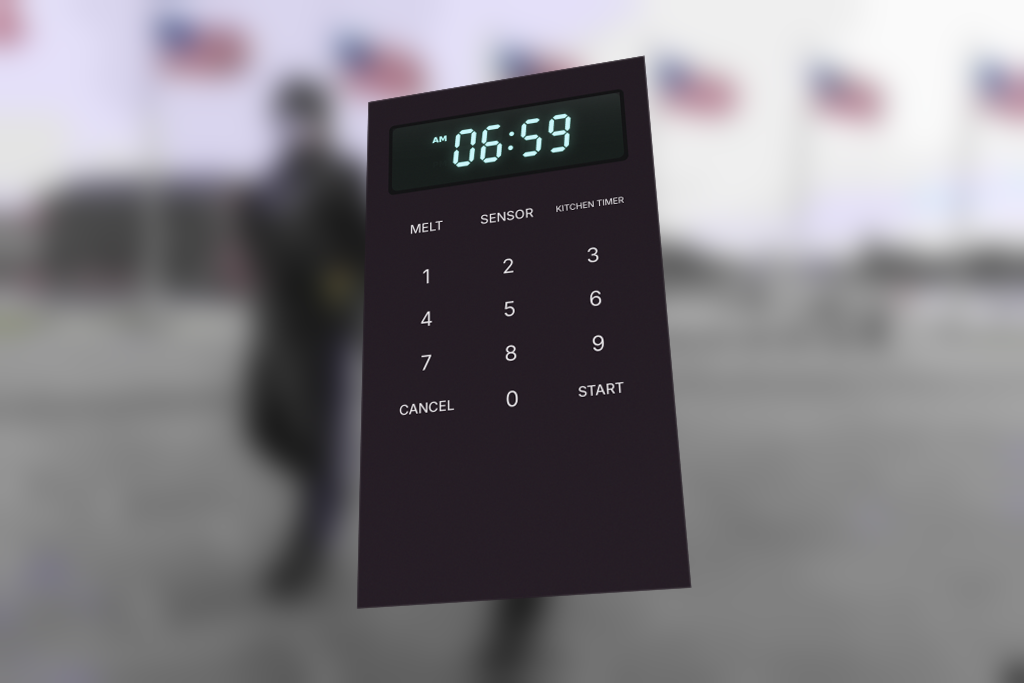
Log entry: 6h59
